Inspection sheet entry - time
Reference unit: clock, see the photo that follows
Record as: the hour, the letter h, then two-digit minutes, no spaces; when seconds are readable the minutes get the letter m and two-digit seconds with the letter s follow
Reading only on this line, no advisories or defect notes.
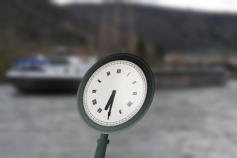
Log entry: 6h30
